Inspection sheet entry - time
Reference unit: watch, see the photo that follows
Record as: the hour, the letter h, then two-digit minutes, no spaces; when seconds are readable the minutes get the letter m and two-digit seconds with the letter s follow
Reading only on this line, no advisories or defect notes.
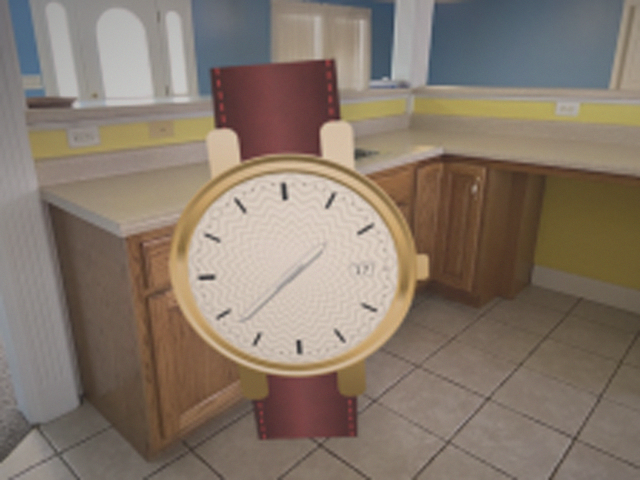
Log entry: 1h38
